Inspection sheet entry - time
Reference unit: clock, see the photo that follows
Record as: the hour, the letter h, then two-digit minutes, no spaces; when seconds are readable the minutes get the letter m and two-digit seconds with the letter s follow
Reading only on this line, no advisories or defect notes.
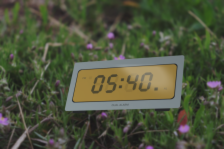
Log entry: 5h40
